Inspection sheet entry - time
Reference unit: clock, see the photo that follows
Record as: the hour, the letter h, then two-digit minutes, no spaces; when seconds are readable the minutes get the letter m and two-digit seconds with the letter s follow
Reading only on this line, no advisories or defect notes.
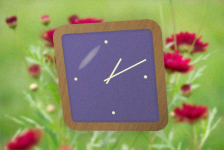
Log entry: 1h11
